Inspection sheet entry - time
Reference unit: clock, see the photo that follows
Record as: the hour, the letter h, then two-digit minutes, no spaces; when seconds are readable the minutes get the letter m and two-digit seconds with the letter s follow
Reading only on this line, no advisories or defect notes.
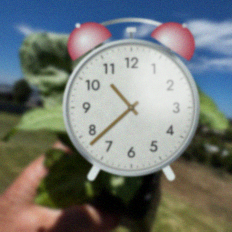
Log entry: 10h38
